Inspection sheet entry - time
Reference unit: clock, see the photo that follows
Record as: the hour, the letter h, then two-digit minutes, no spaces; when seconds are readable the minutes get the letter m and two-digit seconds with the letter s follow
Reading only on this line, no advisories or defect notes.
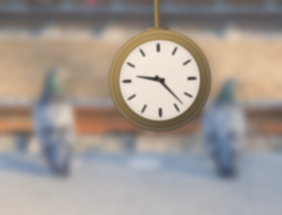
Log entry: 9h23
